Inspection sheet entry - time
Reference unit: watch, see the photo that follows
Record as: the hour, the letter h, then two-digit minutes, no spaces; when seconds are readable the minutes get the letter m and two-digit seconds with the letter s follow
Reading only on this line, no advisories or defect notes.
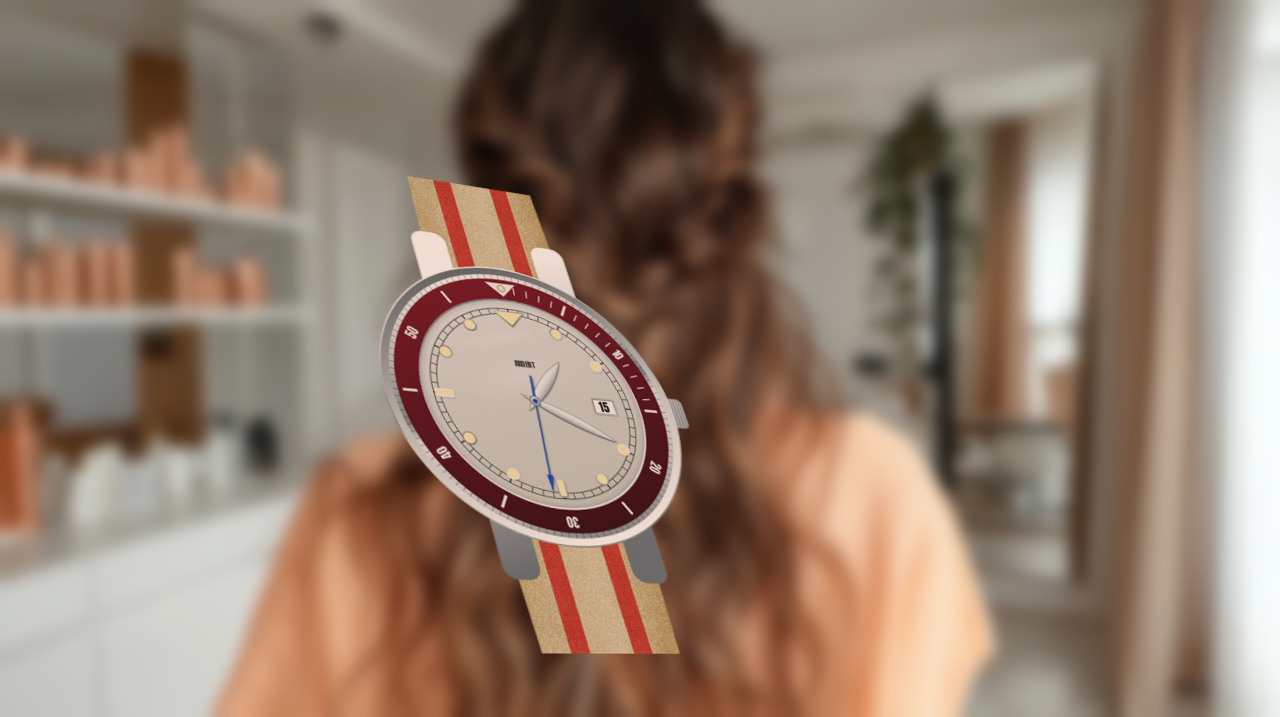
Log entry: 1h19m31s
